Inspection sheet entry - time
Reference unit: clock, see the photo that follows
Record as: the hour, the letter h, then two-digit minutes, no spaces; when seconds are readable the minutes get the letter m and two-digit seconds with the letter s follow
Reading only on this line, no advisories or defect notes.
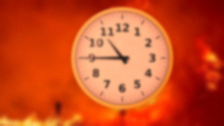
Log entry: 10h45
